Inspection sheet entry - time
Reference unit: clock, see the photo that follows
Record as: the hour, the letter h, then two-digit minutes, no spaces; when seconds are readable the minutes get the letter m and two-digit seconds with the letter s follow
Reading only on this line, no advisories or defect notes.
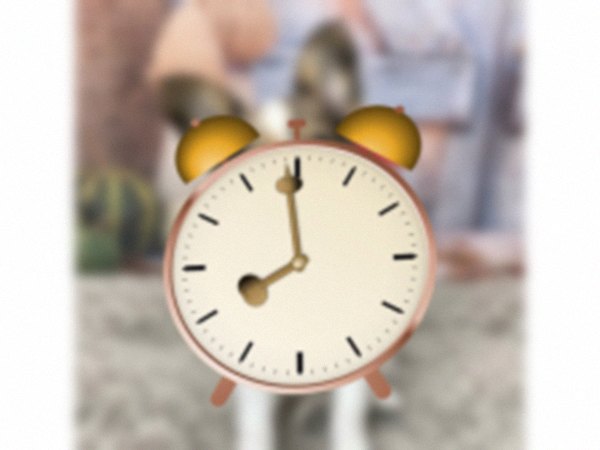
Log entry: 7h59
